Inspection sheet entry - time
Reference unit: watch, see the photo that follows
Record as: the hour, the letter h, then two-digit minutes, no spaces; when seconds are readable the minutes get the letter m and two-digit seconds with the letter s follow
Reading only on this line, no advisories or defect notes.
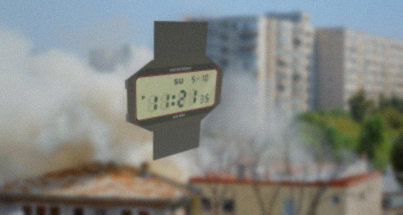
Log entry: 11h21
